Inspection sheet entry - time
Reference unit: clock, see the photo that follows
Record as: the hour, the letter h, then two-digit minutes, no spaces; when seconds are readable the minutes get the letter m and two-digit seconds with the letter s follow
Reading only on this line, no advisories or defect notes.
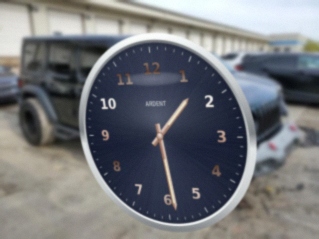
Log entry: 1h29
